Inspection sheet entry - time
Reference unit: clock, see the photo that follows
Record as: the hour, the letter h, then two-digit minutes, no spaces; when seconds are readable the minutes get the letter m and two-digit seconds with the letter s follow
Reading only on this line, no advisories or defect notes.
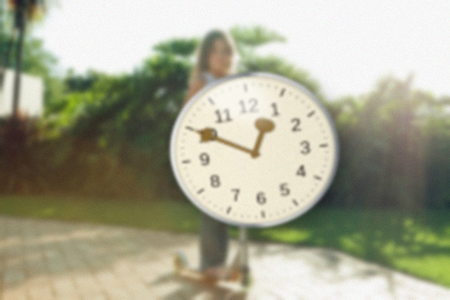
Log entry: 12h50
